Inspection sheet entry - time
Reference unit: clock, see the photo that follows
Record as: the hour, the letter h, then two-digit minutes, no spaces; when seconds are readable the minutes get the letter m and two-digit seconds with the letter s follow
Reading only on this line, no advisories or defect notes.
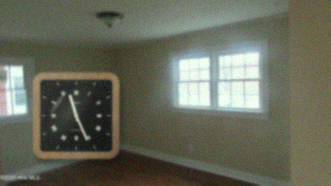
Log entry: 11h26
